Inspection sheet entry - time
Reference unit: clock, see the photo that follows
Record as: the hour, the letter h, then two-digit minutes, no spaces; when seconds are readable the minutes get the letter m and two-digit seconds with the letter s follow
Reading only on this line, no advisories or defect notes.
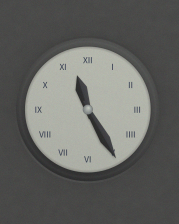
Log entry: 11h25
